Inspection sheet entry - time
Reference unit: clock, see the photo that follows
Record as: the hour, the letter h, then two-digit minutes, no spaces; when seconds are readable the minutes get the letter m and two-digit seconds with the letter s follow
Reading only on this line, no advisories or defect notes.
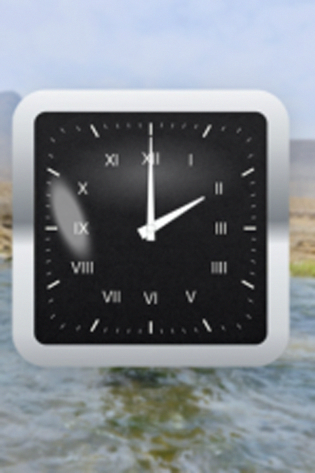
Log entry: 2h00
